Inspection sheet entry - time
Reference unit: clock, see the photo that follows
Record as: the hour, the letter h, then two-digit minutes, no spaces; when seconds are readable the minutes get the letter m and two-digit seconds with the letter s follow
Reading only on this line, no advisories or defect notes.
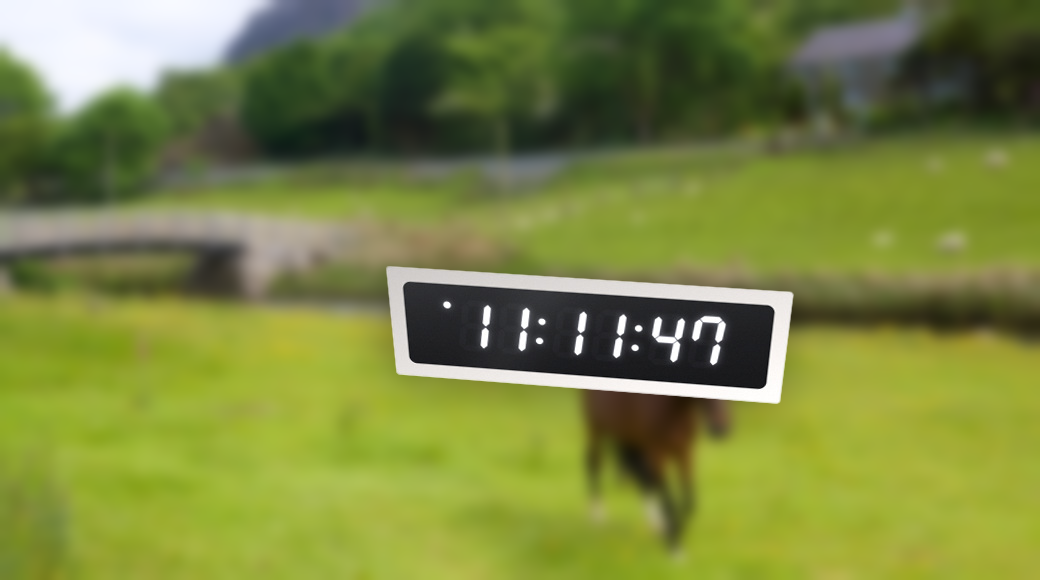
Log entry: 11h11m47s
